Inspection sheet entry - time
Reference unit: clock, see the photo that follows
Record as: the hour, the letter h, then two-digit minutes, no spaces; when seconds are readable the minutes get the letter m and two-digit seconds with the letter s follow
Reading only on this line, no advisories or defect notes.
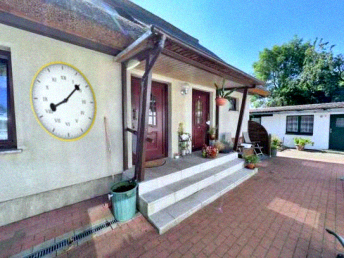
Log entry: 8h08
